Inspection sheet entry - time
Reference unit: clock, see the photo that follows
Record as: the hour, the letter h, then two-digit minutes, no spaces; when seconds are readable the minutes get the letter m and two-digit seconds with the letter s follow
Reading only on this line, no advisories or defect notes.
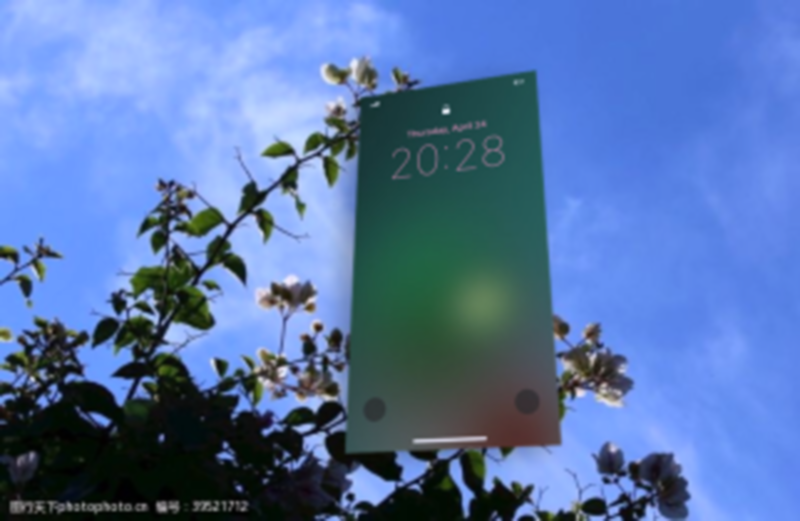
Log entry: 20h28
